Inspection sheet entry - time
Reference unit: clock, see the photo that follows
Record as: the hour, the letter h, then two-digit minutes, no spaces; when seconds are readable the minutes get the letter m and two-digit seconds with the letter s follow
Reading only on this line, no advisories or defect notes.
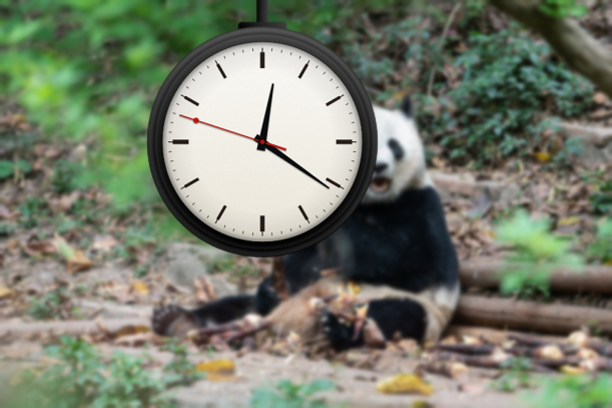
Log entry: 12h20m48s
